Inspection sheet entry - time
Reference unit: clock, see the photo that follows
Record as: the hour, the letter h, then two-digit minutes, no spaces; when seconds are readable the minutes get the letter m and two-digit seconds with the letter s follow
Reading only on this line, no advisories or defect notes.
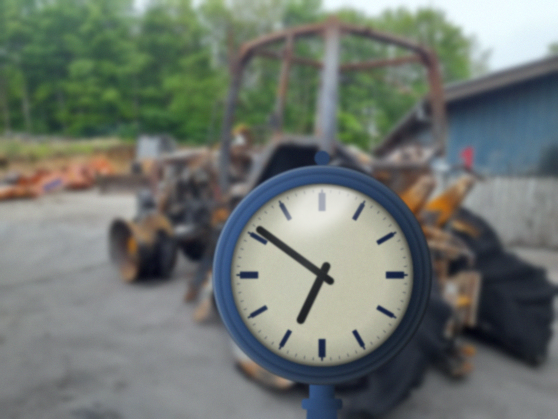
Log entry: 6h51
